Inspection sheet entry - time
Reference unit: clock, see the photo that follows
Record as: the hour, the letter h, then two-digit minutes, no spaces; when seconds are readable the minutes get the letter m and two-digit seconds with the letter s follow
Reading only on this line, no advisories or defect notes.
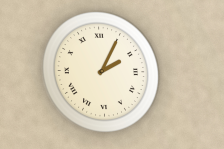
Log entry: 2h05
